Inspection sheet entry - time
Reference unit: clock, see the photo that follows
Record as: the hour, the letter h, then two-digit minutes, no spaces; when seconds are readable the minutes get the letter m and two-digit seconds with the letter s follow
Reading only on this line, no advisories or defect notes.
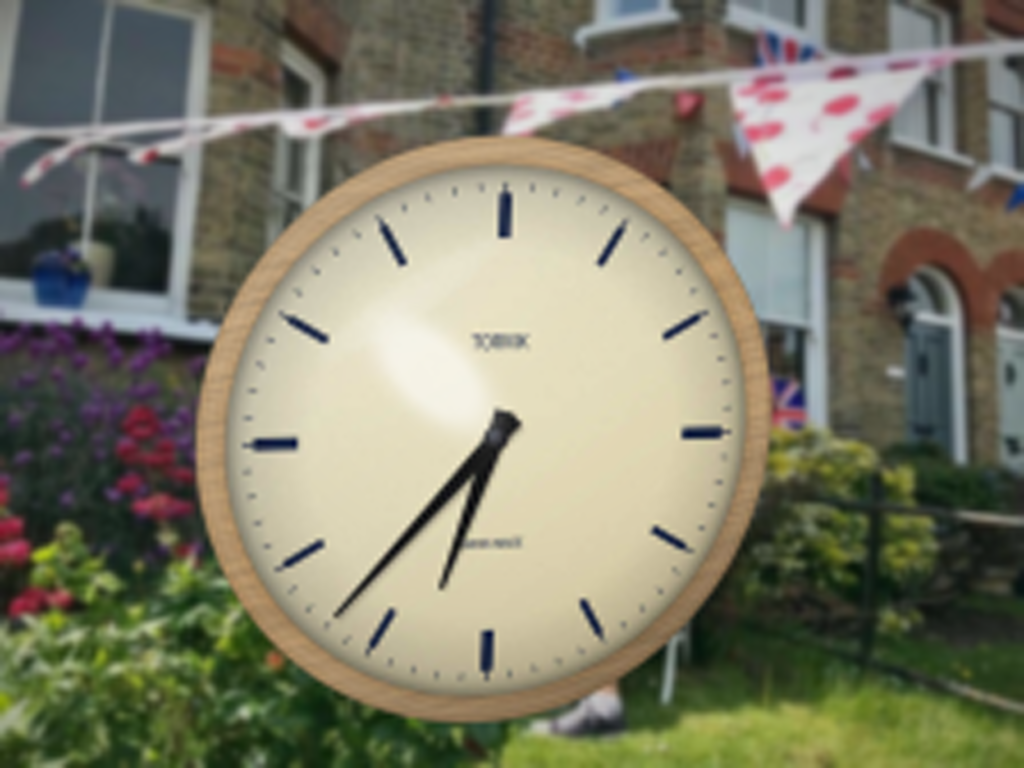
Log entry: 6h37
